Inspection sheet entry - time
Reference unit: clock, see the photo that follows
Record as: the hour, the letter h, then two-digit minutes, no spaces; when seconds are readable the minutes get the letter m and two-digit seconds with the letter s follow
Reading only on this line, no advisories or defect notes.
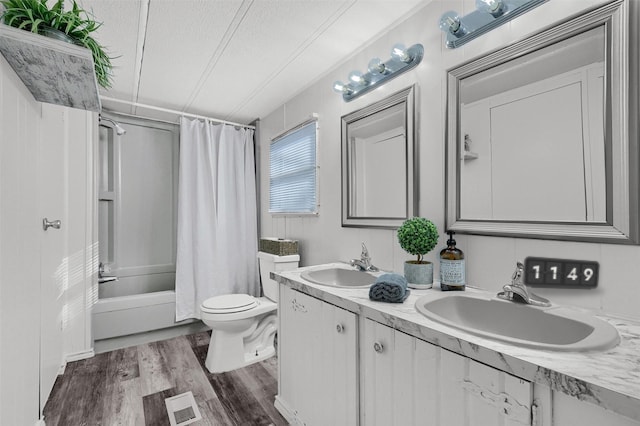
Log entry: 11h49
